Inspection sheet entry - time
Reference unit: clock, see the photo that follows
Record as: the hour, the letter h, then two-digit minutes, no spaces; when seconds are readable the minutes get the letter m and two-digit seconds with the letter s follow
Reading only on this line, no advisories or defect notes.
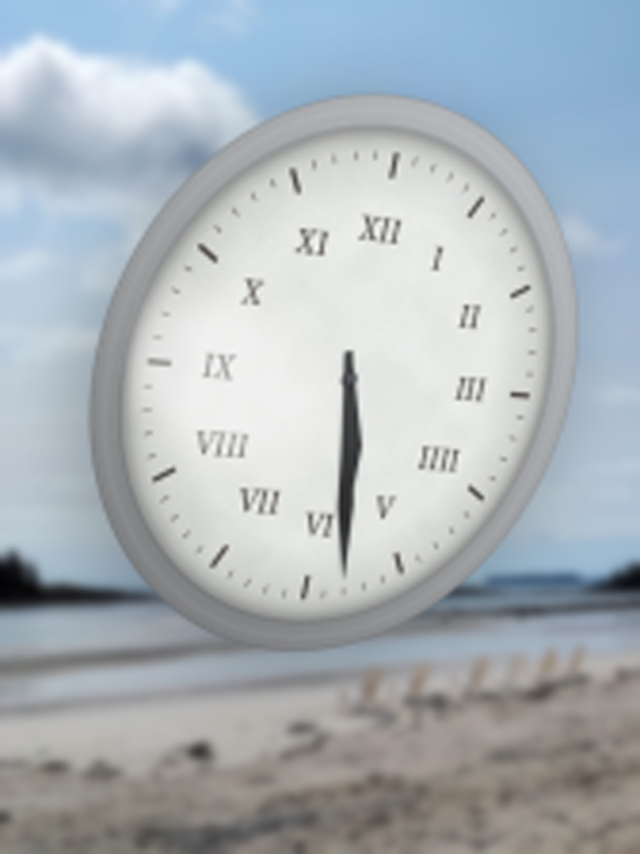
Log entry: 5h28
